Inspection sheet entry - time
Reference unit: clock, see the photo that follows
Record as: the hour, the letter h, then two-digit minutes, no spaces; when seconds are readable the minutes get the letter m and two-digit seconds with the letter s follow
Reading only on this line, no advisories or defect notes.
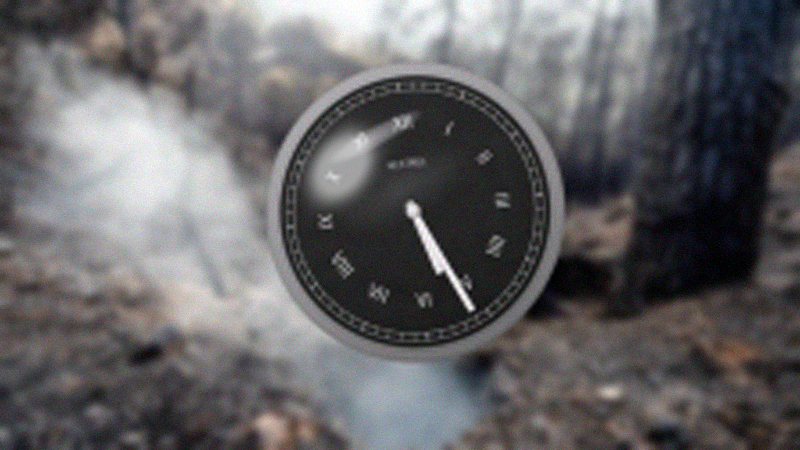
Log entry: 5h26
